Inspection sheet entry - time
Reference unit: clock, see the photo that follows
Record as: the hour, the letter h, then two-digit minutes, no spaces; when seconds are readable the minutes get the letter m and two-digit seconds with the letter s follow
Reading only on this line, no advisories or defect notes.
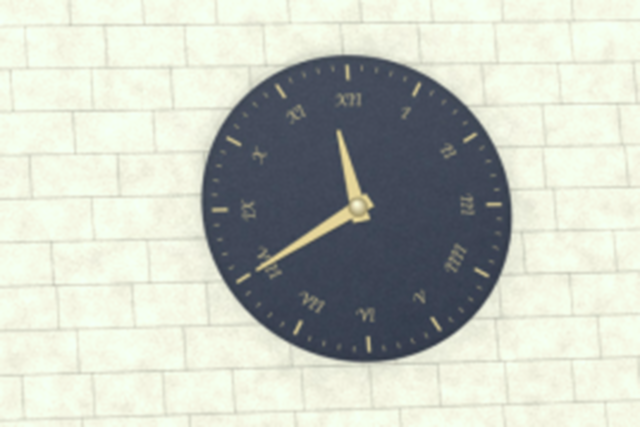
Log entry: 11h40
